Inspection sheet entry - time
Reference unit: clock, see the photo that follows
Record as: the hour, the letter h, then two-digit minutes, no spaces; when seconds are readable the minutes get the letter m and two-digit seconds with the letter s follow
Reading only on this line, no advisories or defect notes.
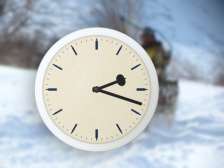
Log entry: 2h18
